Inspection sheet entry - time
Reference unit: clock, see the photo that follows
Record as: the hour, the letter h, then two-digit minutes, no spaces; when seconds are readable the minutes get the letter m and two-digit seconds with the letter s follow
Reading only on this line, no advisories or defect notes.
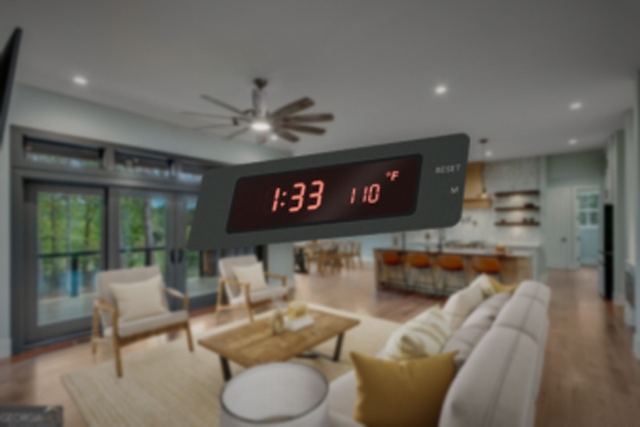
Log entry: 1h33
